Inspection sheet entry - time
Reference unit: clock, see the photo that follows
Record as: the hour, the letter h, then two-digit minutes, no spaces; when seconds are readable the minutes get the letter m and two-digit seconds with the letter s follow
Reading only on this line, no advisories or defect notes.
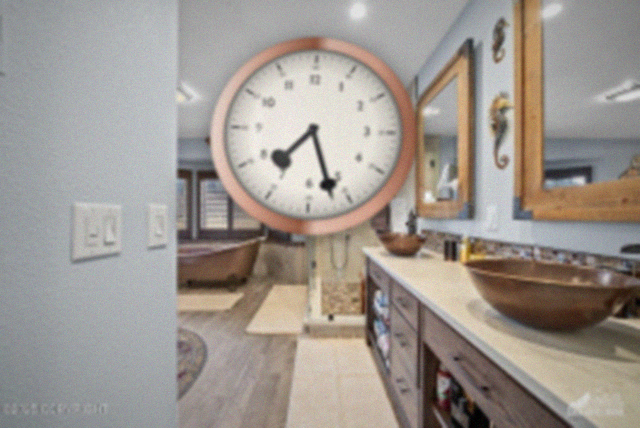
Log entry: 7h27
